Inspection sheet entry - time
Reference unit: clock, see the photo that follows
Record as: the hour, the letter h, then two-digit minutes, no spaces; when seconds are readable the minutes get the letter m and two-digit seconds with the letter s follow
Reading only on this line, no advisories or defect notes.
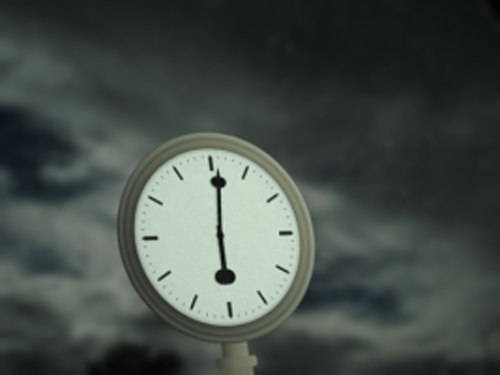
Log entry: 6h01
